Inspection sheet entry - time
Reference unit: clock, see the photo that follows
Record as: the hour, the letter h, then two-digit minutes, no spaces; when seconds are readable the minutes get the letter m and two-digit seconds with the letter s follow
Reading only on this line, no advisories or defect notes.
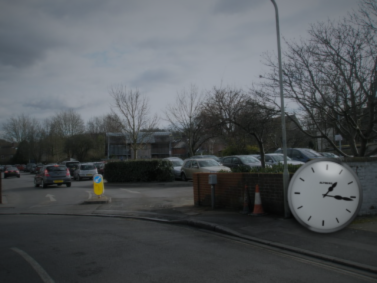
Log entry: 1h16
